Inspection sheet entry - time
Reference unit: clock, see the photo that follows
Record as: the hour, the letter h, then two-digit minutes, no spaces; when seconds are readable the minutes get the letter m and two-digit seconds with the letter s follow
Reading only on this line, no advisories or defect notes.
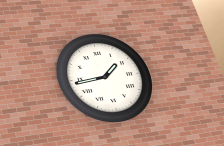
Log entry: 1h44
